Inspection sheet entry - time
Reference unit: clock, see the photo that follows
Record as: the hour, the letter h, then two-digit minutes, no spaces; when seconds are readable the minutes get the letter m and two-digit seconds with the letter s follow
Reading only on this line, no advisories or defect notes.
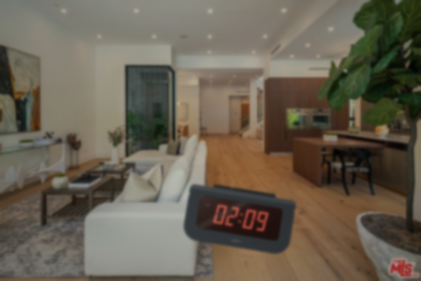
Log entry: 2h09
